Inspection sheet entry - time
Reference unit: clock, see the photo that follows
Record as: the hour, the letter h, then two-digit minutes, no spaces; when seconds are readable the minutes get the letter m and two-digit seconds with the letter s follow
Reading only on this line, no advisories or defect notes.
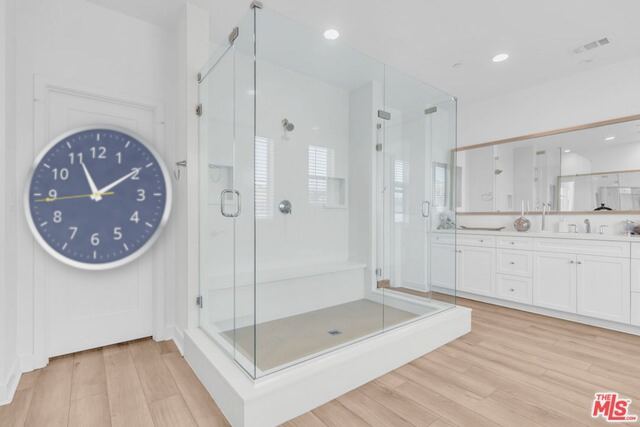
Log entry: 11h09m44s
